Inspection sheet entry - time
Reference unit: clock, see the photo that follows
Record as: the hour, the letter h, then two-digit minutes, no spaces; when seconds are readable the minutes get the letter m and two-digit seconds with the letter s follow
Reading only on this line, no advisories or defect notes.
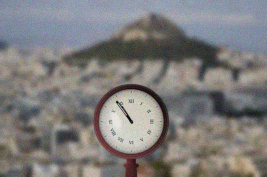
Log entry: 10h54
